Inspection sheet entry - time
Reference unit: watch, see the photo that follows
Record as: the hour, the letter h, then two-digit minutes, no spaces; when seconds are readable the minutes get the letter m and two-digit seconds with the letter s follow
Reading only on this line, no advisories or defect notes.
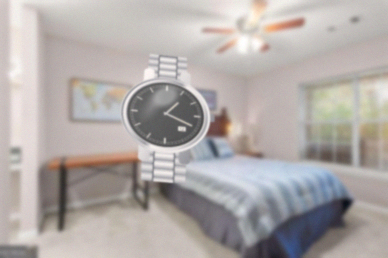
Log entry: 1h19
